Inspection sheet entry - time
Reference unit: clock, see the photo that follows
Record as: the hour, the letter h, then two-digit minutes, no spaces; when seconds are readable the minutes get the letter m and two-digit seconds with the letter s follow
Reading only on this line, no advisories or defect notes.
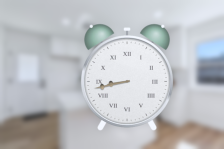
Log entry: 8h43
